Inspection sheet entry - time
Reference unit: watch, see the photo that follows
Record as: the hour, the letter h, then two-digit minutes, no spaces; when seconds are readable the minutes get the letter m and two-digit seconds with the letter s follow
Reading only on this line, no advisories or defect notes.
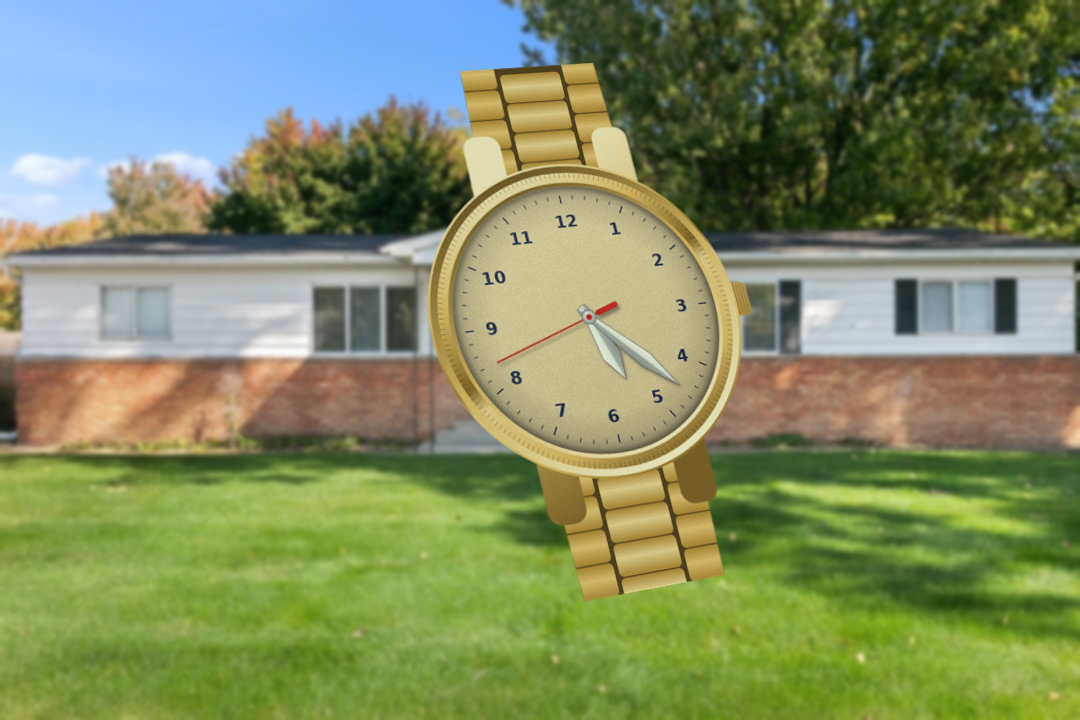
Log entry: 5h22m42s
